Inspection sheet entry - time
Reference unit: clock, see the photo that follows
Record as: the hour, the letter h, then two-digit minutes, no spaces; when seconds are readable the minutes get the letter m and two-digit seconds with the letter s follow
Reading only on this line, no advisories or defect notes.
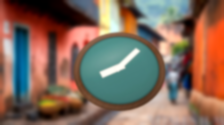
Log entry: 8h07
